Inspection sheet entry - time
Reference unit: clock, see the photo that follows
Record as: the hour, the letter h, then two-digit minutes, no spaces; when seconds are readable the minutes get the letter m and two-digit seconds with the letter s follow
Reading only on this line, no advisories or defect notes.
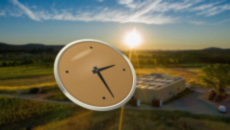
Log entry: 2h27
